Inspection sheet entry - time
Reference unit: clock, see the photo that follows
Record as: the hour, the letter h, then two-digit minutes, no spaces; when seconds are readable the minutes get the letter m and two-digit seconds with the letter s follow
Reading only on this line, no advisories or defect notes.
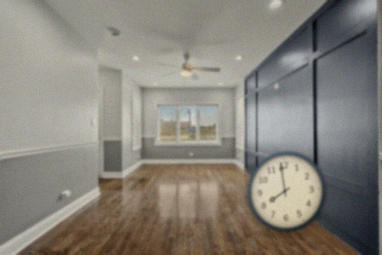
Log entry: 7h59
